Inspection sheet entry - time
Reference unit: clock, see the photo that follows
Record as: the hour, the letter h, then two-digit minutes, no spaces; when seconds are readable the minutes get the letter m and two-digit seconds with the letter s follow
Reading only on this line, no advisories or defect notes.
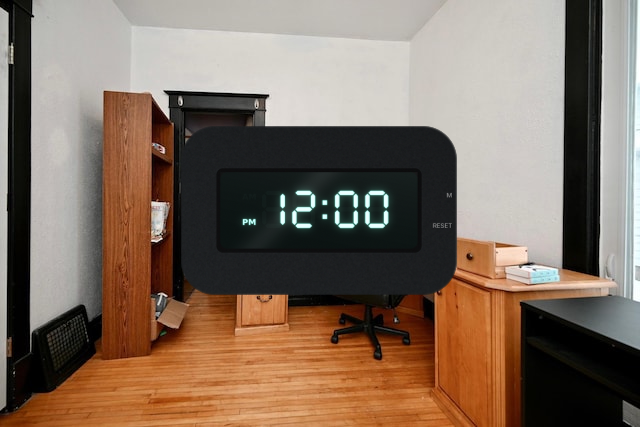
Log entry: 12h00
